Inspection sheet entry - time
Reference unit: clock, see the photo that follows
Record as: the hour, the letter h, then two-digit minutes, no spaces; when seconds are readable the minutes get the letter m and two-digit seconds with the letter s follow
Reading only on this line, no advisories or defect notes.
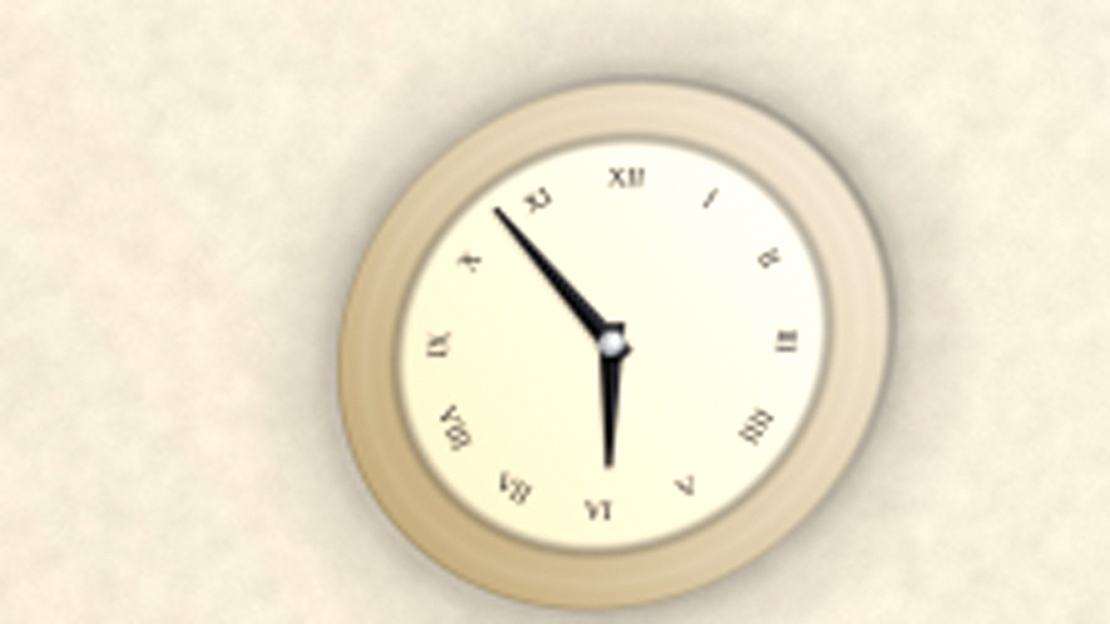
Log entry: 5h53
